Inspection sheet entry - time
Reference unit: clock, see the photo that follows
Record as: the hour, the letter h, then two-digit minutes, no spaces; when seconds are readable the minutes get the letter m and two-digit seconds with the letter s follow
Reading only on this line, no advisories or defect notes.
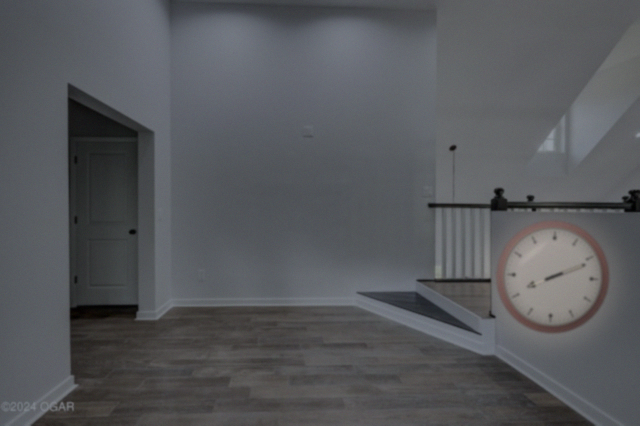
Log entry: 8h11
